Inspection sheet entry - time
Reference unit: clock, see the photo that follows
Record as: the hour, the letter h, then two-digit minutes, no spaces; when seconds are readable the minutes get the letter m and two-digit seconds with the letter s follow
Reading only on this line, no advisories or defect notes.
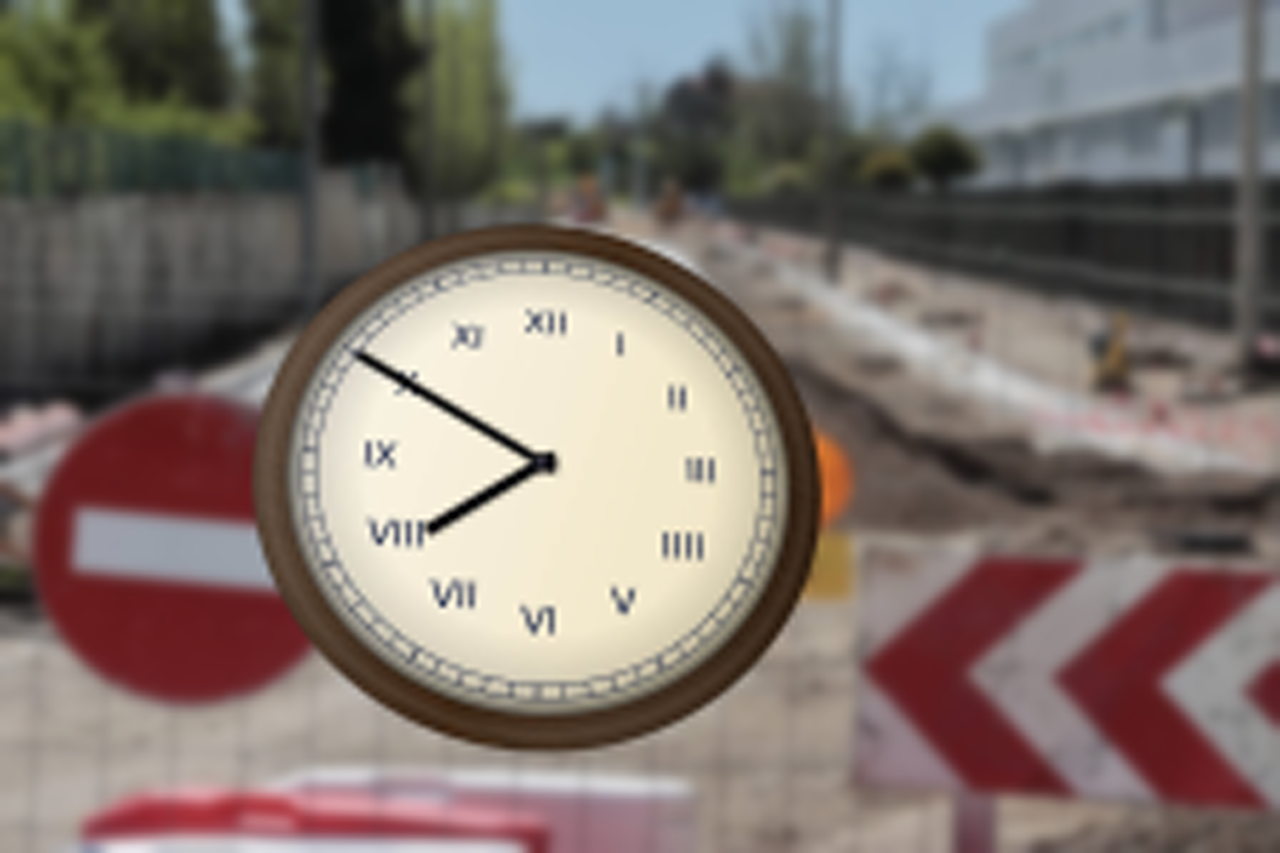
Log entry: 7h50
